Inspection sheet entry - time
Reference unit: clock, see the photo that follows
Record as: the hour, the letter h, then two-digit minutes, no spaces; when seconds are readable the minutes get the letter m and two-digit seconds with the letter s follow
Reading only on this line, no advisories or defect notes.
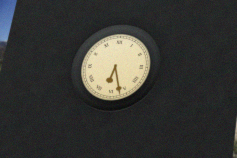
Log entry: 6h27
